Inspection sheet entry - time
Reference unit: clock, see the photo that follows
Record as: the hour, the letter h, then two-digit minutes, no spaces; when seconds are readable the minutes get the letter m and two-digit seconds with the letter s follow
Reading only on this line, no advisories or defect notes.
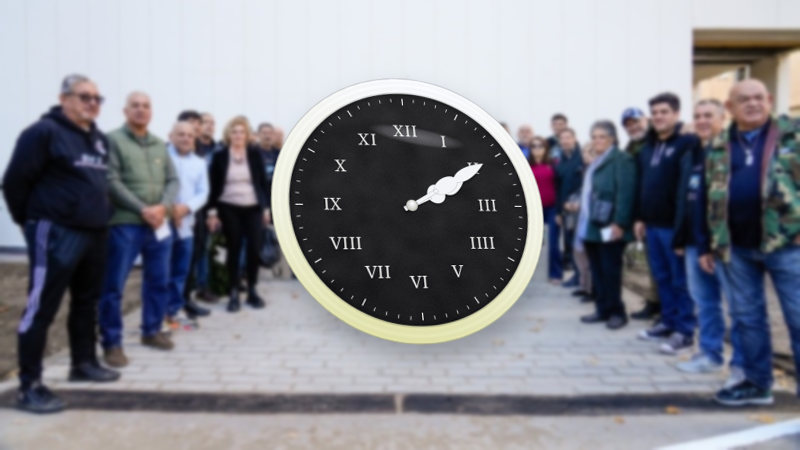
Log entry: 2h10
